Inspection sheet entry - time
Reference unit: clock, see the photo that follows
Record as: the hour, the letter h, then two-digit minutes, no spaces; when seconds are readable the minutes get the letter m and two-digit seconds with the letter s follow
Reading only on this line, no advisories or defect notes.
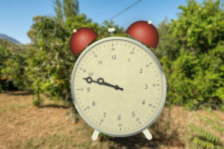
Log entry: 9h48
